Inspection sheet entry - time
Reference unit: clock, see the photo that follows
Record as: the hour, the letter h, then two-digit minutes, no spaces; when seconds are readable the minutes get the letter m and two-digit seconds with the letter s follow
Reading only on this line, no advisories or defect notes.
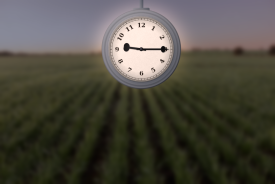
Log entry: 9h15
